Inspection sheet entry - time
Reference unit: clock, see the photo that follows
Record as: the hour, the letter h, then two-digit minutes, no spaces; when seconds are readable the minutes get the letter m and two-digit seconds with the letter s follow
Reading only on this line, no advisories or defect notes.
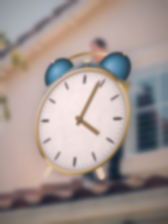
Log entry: 4h04
